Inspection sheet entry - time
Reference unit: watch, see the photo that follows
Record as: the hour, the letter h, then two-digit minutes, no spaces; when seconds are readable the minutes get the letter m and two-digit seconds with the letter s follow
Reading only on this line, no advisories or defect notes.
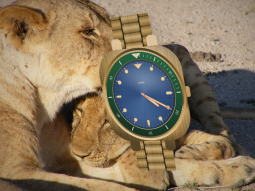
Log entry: 4h20
